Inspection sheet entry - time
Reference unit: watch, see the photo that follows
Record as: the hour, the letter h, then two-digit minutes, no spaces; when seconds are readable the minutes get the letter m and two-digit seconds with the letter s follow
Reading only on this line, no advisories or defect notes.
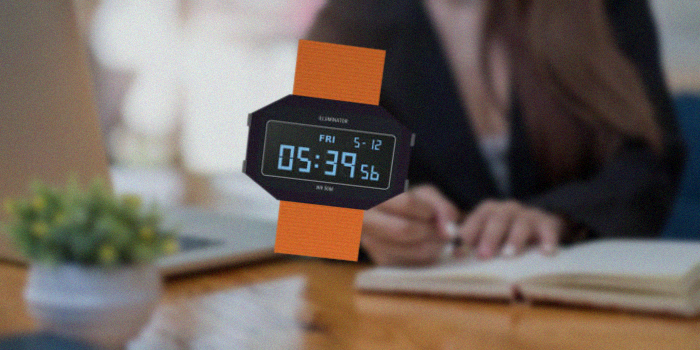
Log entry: 5h39m56s
